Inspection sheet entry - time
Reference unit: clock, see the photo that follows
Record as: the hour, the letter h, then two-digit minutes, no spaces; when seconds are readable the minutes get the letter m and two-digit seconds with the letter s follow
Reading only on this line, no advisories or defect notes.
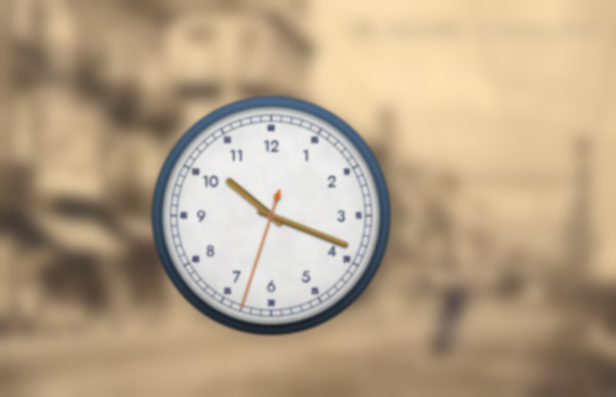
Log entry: 10h18m33s
